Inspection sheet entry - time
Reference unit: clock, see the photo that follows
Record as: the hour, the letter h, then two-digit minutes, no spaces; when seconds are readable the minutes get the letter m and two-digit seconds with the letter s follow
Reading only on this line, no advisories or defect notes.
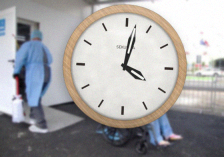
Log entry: 4h02
